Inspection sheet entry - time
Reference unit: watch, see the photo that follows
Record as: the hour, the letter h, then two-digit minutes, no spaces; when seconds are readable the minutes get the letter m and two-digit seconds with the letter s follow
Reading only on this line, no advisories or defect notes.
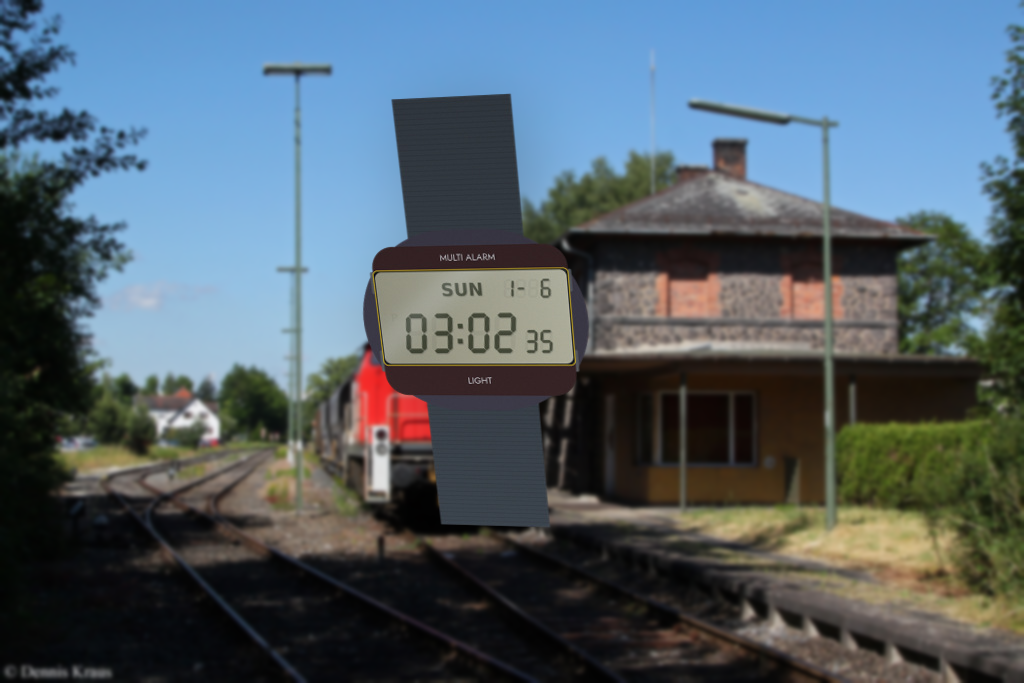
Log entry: 3h02m35s
